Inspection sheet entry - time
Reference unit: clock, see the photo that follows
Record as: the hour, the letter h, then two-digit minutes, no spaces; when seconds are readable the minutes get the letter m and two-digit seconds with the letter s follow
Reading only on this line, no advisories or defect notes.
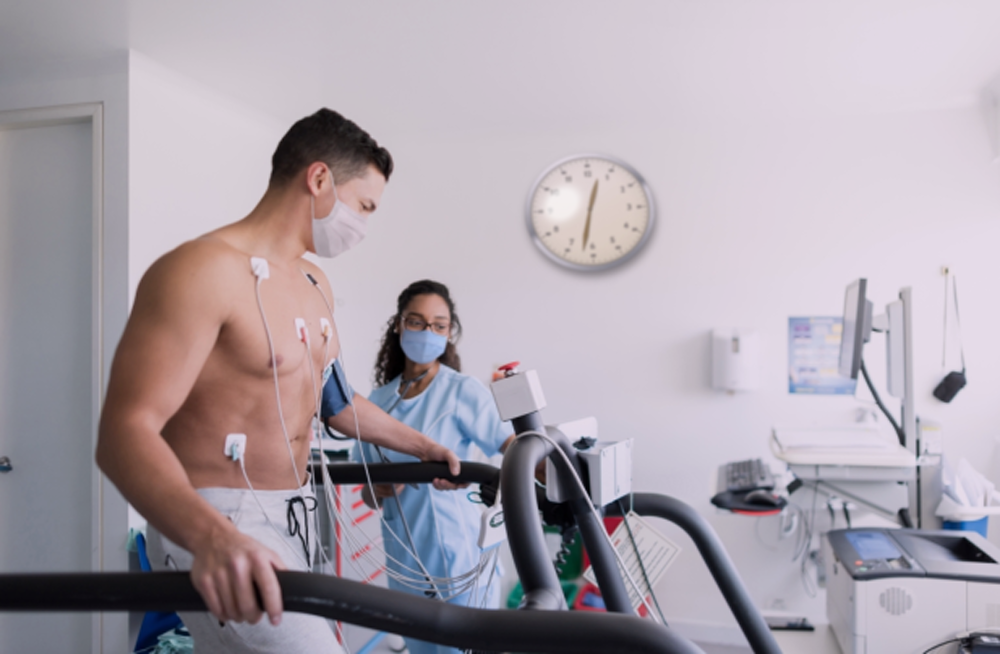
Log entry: 12h32
